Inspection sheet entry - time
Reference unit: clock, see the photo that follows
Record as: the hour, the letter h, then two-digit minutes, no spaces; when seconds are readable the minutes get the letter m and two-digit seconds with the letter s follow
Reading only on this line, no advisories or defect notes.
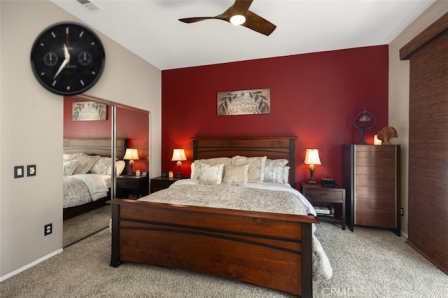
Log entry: 11h36
